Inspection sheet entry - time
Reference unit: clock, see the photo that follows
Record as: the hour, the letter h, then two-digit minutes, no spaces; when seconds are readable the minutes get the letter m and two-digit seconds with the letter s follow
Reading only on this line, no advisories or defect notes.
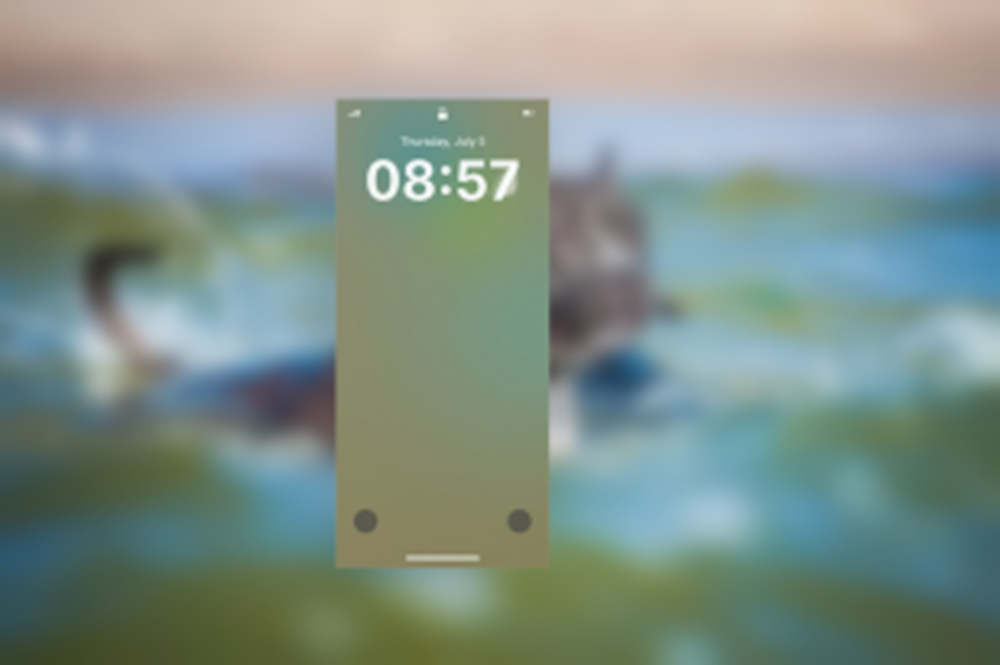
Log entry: 8h57
